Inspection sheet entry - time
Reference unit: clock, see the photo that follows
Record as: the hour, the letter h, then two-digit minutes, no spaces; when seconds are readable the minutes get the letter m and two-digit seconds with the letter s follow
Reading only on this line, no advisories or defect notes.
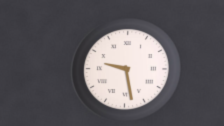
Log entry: 9h28
